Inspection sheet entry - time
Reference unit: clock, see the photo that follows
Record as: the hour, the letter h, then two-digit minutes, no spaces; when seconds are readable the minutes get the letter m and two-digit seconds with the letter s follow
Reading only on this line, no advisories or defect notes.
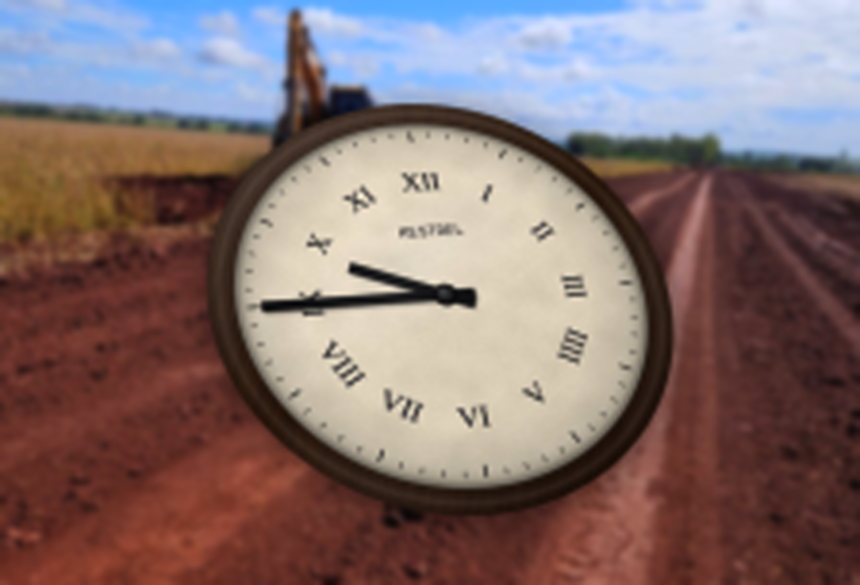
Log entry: 9h45
